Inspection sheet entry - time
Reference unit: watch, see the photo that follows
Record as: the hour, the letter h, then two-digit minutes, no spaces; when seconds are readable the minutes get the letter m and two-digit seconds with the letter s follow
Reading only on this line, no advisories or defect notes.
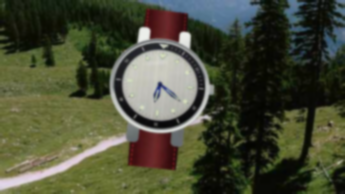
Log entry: 6h21
